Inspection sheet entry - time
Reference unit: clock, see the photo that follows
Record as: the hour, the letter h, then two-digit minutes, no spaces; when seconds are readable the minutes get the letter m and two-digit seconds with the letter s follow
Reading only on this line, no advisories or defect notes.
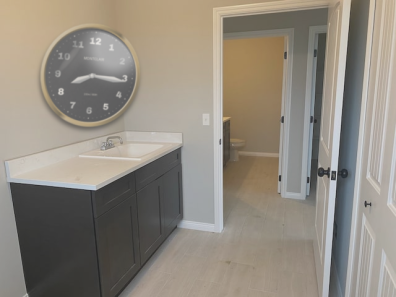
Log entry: 8h16
